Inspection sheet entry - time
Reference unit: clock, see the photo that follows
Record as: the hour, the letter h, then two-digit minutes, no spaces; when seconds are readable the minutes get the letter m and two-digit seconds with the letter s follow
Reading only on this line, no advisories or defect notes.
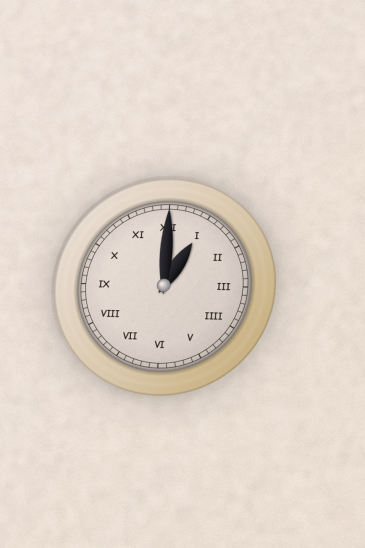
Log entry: 1h00
